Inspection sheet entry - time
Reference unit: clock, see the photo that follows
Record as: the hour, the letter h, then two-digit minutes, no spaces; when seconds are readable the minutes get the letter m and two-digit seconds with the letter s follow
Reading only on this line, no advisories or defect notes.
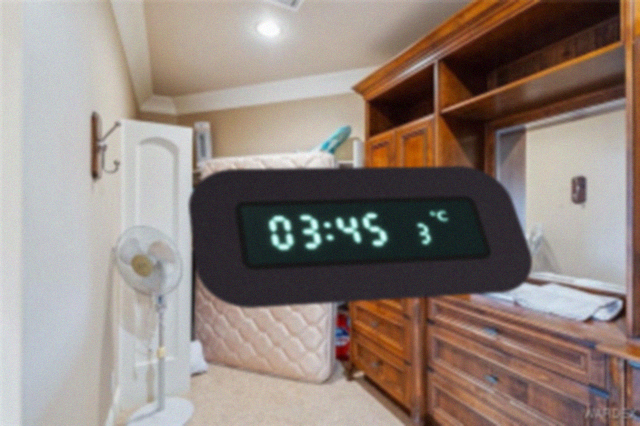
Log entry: 3h45
